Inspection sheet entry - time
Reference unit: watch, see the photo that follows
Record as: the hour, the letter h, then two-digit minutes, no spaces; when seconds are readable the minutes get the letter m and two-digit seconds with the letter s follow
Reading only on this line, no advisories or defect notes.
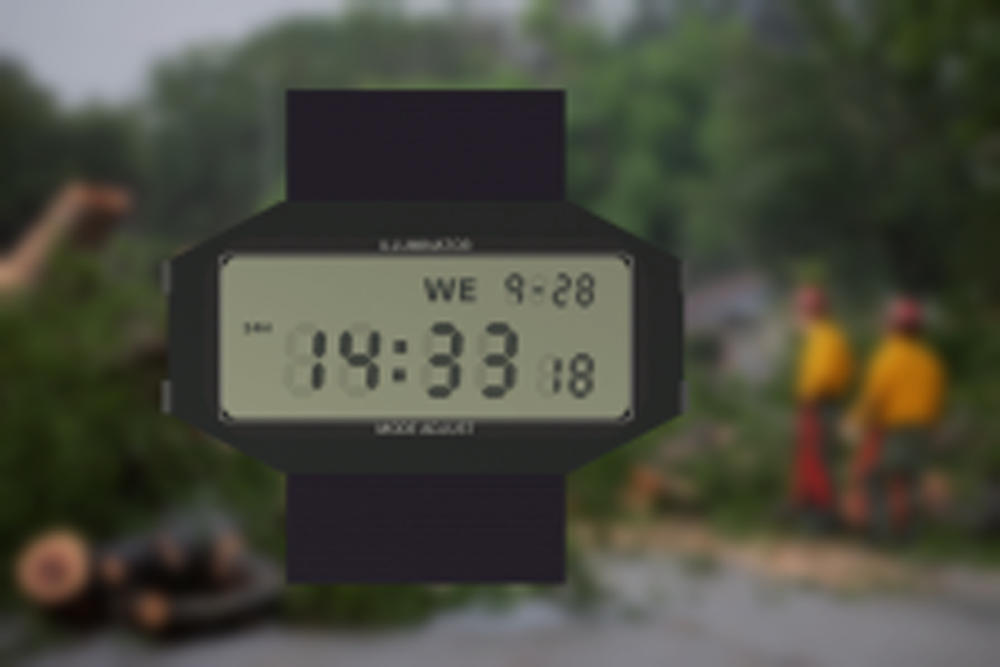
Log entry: 14h33m18s
